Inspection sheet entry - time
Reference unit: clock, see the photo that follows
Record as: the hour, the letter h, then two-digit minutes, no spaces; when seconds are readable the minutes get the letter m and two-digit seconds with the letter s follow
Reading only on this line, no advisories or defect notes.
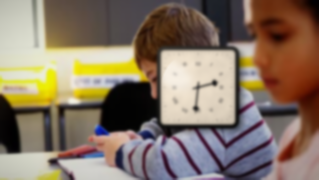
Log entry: 2h31
